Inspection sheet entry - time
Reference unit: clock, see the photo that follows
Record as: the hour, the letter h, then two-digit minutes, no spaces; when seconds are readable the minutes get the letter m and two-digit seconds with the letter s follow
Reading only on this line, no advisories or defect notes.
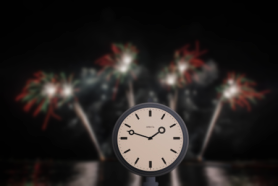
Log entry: 1h48
